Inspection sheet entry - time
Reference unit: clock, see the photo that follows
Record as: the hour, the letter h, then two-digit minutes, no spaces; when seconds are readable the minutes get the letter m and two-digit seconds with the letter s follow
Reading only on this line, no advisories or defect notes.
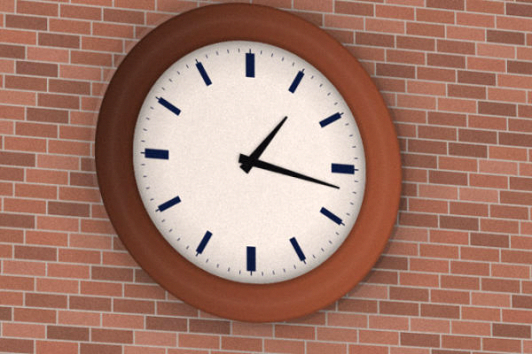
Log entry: 1h17
